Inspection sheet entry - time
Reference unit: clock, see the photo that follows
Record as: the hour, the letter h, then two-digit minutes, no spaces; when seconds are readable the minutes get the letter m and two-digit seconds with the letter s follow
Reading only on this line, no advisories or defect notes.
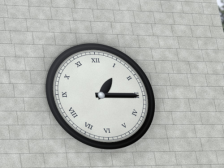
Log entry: 1h15
